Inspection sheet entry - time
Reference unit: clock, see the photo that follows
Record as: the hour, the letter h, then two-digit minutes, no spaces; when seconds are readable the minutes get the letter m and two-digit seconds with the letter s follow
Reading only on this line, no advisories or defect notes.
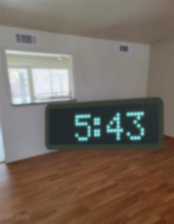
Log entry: 5h43
